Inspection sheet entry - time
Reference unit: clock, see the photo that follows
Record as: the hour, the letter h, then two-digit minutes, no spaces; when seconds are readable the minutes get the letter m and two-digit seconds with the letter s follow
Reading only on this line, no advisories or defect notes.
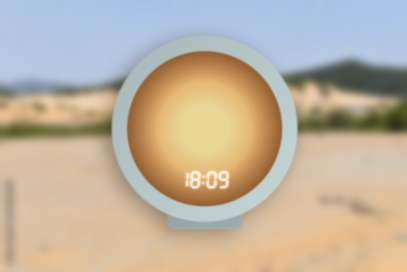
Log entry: 18h09
